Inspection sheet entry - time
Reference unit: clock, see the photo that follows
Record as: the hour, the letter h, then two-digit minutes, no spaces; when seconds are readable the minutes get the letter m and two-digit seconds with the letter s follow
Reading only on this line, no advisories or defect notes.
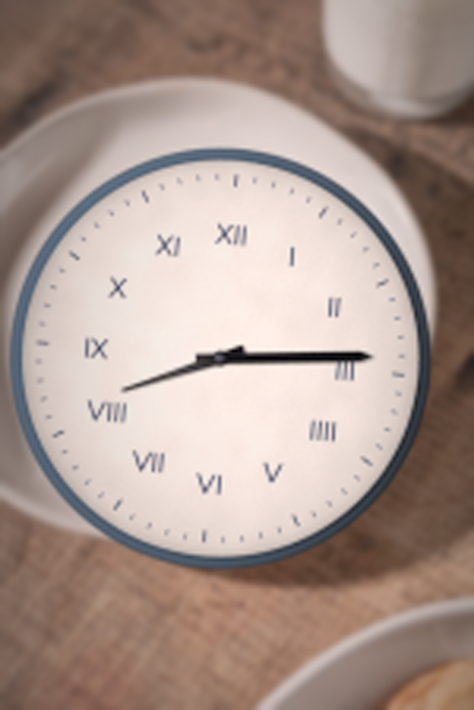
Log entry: 8h14
